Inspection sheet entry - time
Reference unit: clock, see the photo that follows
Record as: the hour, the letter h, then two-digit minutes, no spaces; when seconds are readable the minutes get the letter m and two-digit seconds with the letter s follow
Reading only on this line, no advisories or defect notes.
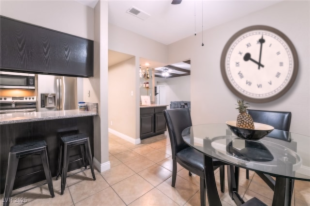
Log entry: 10h01
